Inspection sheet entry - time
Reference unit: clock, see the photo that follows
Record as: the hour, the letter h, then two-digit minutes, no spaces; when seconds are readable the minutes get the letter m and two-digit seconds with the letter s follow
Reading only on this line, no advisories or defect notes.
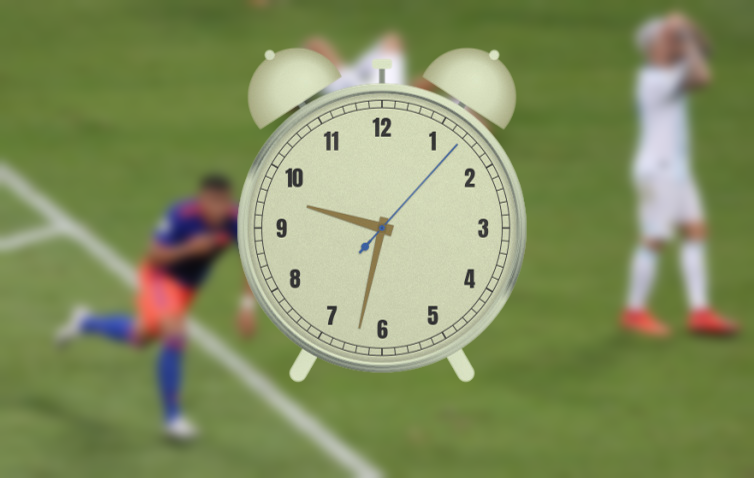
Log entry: 9h32m07s
